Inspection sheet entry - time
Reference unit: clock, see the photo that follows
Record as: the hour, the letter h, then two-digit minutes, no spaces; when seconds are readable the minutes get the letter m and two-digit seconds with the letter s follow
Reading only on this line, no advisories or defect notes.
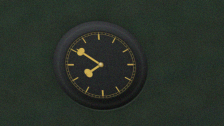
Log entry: 7h51
